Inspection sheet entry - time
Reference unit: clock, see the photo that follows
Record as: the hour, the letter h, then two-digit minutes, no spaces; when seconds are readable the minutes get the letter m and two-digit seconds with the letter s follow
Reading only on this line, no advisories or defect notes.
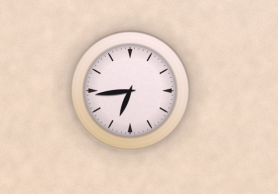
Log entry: 6h44
